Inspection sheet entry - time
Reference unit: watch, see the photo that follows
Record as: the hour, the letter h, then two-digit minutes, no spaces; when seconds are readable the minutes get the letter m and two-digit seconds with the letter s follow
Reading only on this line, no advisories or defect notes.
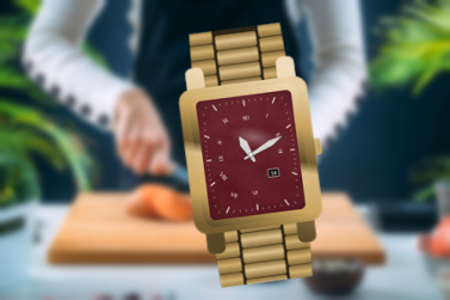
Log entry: 11h11
